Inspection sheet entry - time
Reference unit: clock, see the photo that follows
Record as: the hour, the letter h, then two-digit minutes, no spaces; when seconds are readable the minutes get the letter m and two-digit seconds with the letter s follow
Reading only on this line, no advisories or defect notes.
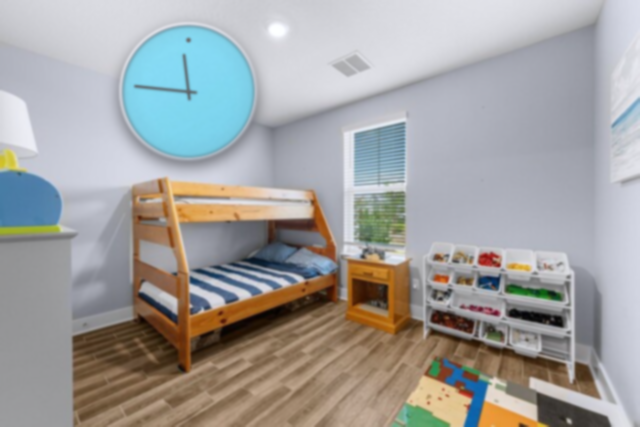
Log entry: 11h46
